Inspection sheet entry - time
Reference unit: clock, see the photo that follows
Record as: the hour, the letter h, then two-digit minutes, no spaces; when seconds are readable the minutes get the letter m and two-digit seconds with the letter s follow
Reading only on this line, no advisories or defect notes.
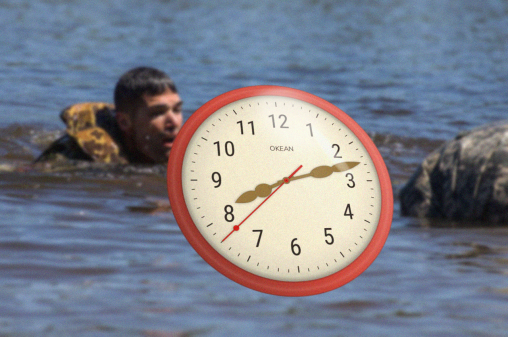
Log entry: 8h12m38s
